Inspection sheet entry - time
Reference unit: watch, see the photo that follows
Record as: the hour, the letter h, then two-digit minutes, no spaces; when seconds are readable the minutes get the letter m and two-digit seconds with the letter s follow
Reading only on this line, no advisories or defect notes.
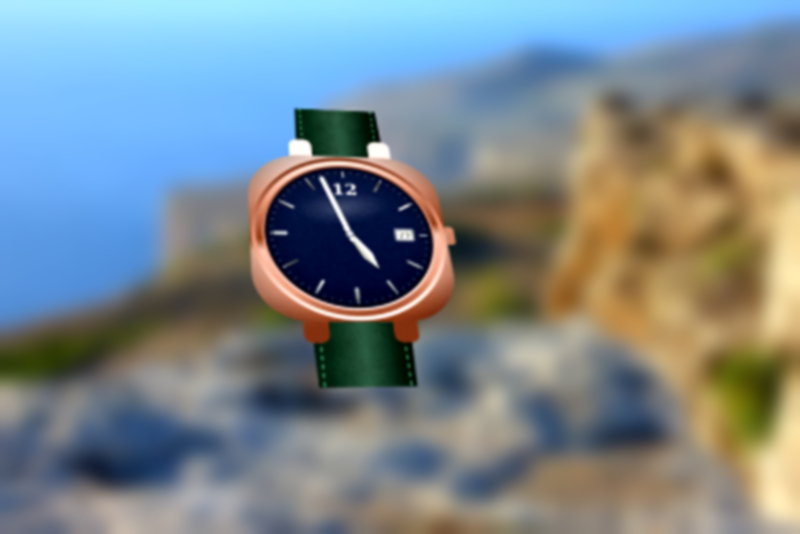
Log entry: 4h57
